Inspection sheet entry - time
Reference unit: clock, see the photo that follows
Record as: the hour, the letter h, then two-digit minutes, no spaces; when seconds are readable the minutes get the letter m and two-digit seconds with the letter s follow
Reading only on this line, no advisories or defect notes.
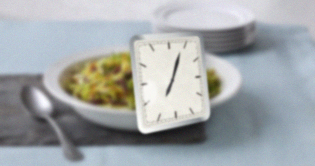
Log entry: 7h04
